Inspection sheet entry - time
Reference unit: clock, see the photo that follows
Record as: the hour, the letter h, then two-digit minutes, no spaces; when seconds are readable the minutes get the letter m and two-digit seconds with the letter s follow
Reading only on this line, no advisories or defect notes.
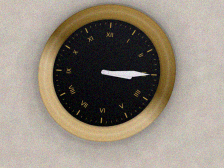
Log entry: 3h15
